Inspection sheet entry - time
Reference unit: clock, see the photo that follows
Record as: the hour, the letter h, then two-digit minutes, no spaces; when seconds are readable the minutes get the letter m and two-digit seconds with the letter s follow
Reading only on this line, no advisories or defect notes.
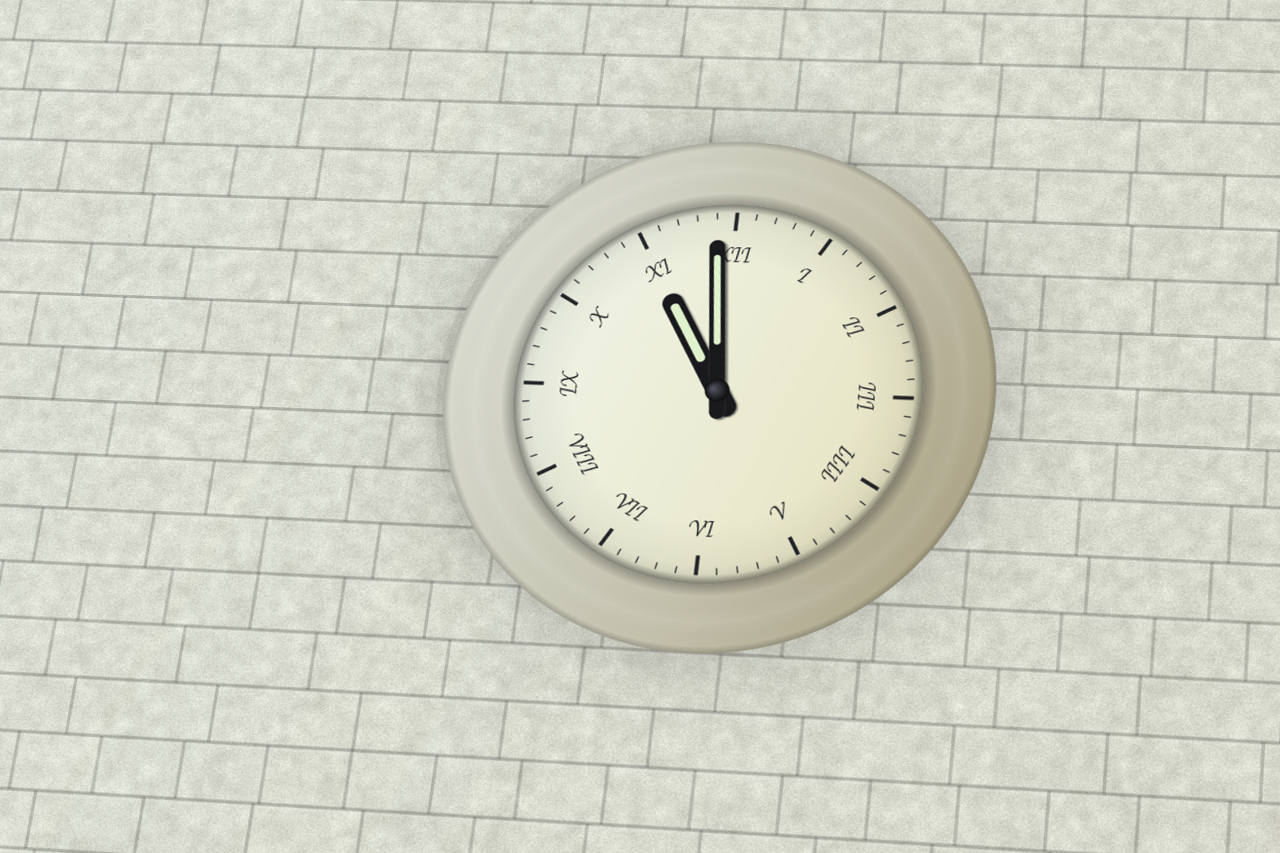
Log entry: 10h59
